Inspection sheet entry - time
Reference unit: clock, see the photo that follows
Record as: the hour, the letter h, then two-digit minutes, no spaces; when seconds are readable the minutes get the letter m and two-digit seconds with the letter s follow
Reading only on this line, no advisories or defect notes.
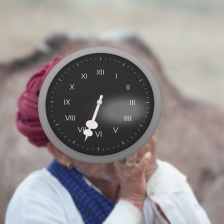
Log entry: 6h33
